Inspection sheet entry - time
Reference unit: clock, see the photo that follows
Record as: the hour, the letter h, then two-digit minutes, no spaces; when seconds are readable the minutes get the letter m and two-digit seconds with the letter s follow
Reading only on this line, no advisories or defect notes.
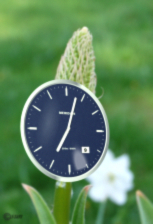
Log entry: 7h03
